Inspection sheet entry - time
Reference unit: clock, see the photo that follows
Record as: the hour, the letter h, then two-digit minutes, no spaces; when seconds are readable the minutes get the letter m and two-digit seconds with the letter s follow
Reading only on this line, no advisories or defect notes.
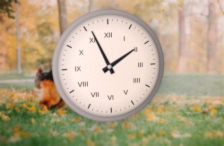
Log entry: 1h56
